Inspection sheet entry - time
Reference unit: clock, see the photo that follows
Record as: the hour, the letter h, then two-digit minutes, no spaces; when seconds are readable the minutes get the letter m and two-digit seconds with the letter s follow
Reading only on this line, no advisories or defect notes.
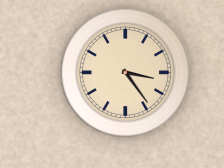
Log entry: 3h24
